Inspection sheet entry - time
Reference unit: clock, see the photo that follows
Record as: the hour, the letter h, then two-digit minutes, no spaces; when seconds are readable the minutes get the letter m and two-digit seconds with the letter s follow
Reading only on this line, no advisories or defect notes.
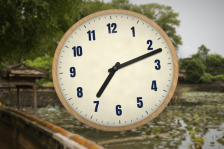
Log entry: 7h12
